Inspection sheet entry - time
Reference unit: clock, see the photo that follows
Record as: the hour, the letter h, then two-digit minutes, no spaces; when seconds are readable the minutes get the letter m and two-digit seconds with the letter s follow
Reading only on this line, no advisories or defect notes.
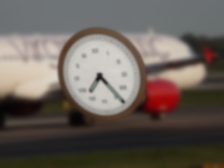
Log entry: 7h24
